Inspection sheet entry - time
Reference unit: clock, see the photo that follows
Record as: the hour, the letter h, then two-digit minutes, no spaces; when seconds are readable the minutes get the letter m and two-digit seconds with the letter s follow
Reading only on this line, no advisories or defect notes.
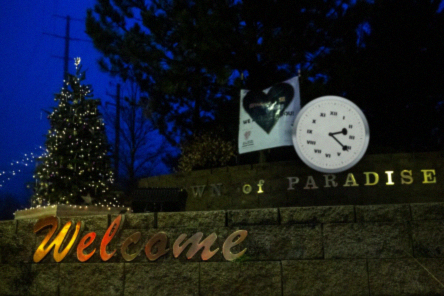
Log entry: 2h21
